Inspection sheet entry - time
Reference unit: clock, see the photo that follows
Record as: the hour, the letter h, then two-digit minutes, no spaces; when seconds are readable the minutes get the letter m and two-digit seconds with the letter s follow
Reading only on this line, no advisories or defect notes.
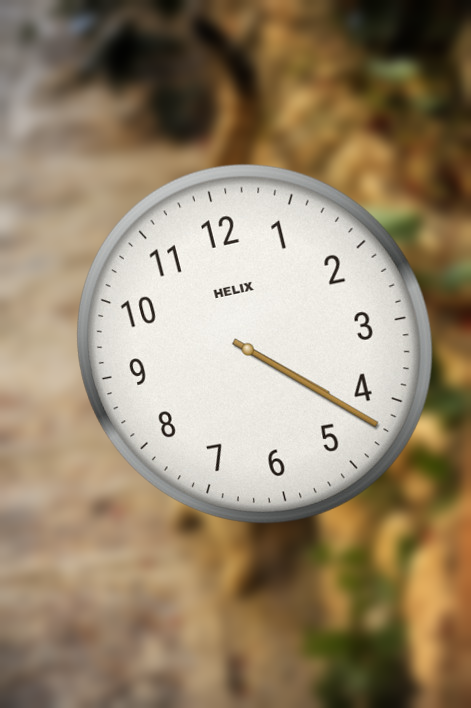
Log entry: 4h22
